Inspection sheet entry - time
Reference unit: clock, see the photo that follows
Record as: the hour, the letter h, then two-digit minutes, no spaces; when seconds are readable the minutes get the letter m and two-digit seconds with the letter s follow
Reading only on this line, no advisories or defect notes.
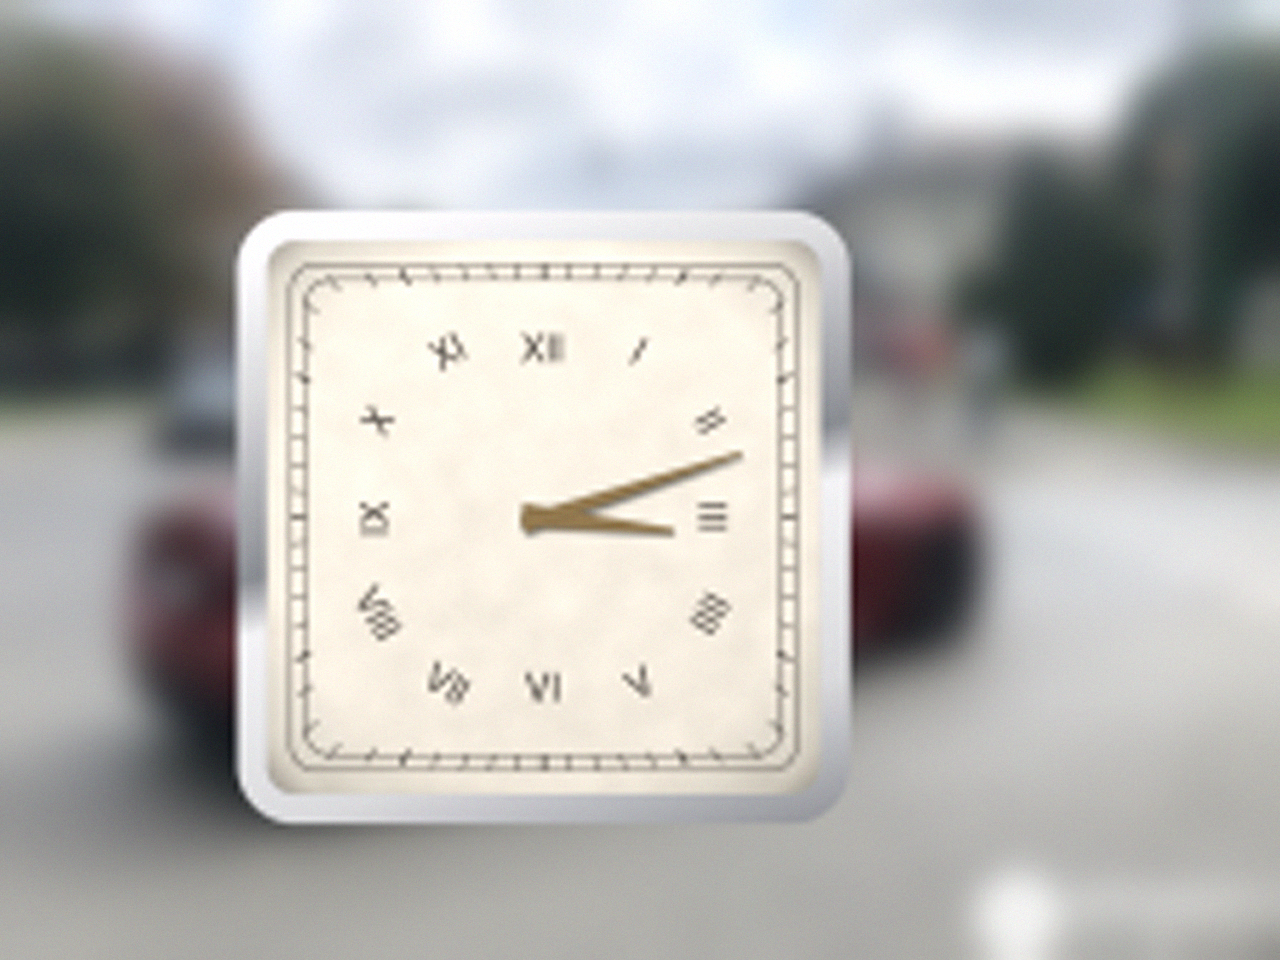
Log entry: 3h12
